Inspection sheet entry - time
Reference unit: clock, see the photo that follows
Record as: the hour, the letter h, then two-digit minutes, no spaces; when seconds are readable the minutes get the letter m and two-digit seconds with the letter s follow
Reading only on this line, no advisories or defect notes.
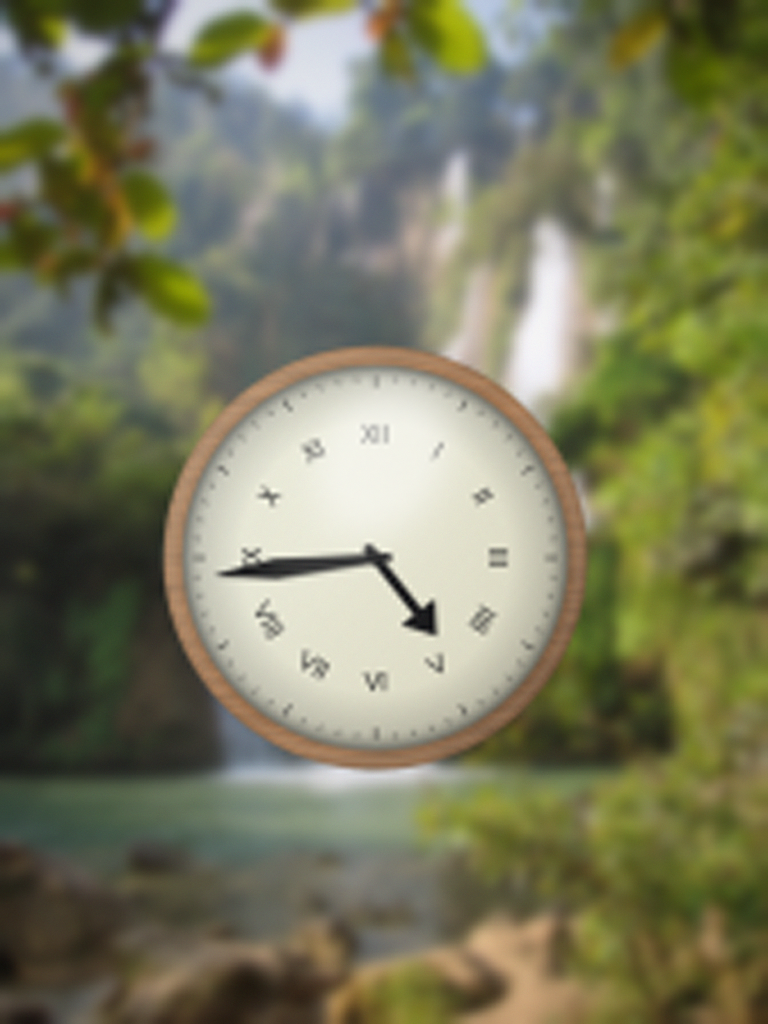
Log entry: 4h44
